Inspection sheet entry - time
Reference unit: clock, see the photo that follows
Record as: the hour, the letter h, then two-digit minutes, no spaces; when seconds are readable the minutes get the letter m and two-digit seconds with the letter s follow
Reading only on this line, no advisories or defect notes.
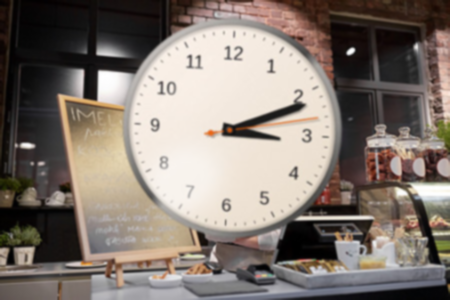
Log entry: 3h11m13s
